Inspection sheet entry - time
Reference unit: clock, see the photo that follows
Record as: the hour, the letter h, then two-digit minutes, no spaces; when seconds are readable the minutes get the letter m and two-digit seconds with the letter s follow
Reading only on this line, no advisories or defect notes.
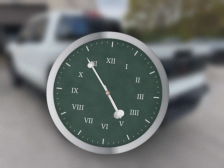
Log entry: 4h54
